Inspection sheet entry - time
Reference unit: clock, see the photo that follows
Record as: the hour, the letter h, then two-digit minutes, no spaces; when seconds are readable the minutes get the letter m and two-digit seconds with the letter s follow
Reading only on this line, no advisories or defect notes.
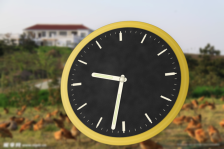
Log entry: 9h32
